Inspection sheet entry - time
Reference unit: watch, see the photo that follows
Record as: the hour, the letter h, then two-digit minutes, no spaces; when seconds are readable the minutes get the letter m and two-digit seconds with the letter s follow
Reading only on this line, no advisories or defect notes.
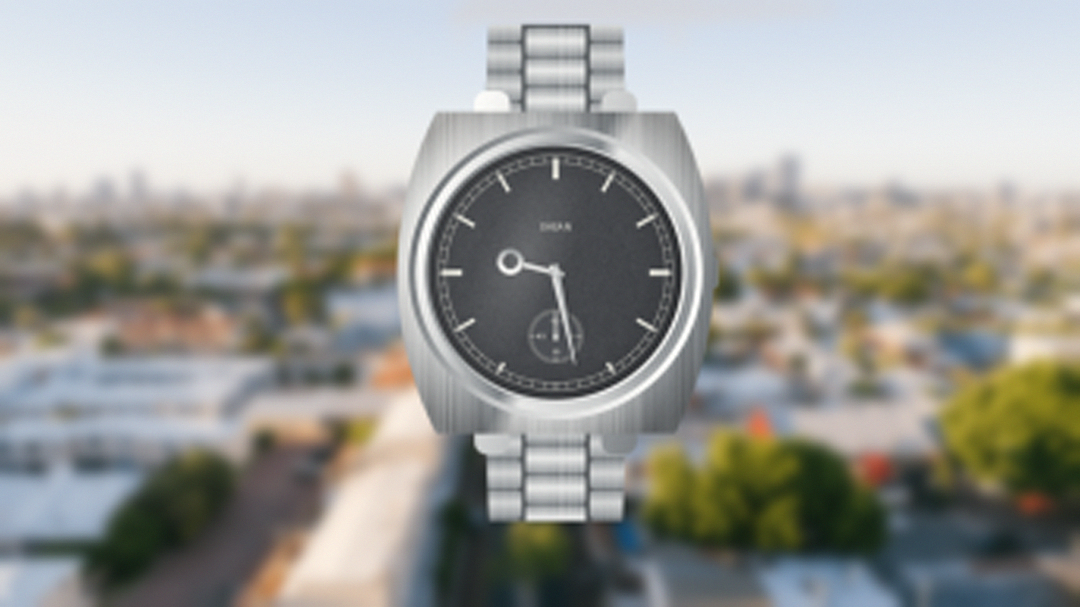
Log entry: 9h28
